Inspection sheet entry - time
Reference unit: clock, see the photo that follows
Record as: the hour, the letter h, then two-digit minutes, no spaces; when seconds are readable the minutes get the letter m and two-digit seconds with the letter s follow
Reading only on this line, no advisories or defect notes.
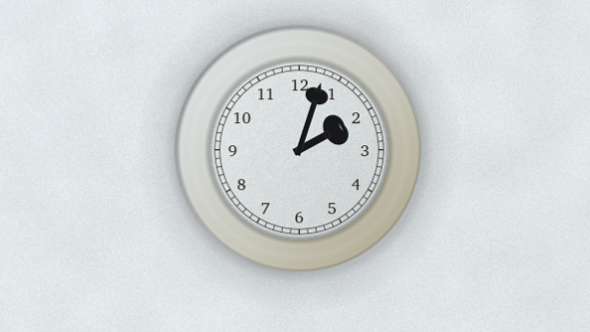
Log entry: 2h03
